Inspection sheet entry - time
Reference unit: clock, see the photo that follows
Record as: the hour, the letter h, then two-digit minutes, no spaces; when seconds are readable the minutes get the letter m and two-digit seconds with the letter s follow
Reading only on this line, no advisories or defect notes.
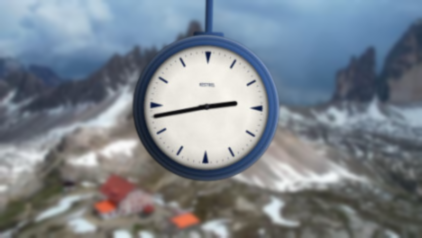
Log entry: 2h43
